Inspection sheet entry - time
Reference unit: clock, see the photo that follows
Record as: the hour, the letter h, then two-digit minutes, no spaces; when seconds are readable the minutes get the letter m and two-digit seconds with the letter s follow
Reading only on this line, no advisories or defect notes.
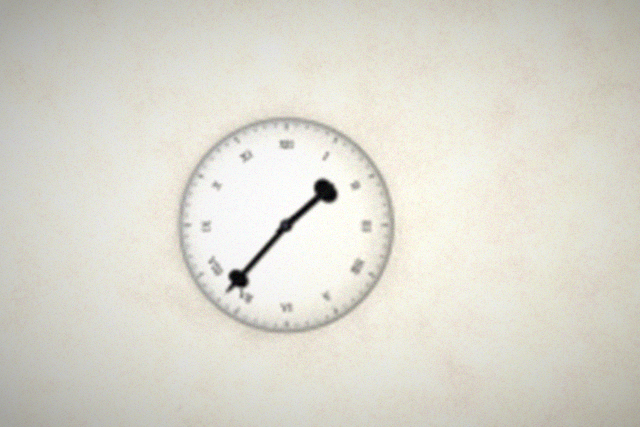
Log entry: 1h37
